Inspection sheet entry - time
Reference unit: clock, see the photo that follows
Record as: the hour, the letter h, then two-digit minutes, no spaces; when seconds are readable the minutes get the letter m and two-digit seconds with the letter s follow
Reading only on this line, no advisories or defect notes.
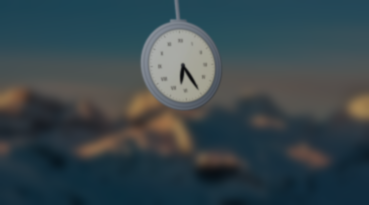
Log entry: 6h25
